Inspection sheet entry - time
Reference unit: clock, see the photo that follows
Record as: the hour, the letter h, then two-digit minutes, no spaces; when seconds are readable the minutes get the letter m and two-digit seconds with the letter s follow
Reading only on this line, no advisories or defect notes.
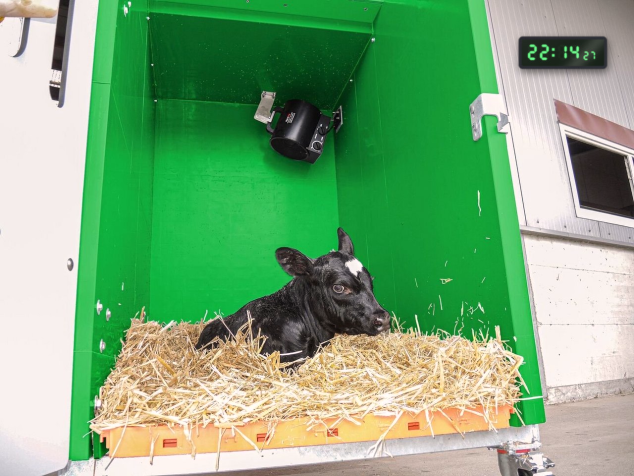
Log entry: 22h14m27s
